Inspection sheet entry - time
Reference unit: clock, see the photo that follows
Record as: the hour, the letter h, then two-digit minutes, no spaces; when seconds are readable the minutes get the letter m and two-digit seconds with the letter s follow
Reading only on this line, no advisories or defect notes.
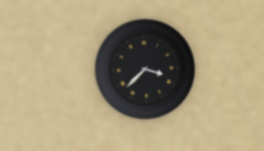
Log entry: 3h38
